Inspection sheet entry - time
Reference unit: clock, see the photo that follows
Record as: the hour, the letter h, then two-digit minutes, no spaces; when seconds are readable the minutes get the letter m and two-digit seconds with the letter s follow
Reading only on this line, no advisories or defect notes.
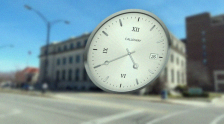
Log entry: 4h40
